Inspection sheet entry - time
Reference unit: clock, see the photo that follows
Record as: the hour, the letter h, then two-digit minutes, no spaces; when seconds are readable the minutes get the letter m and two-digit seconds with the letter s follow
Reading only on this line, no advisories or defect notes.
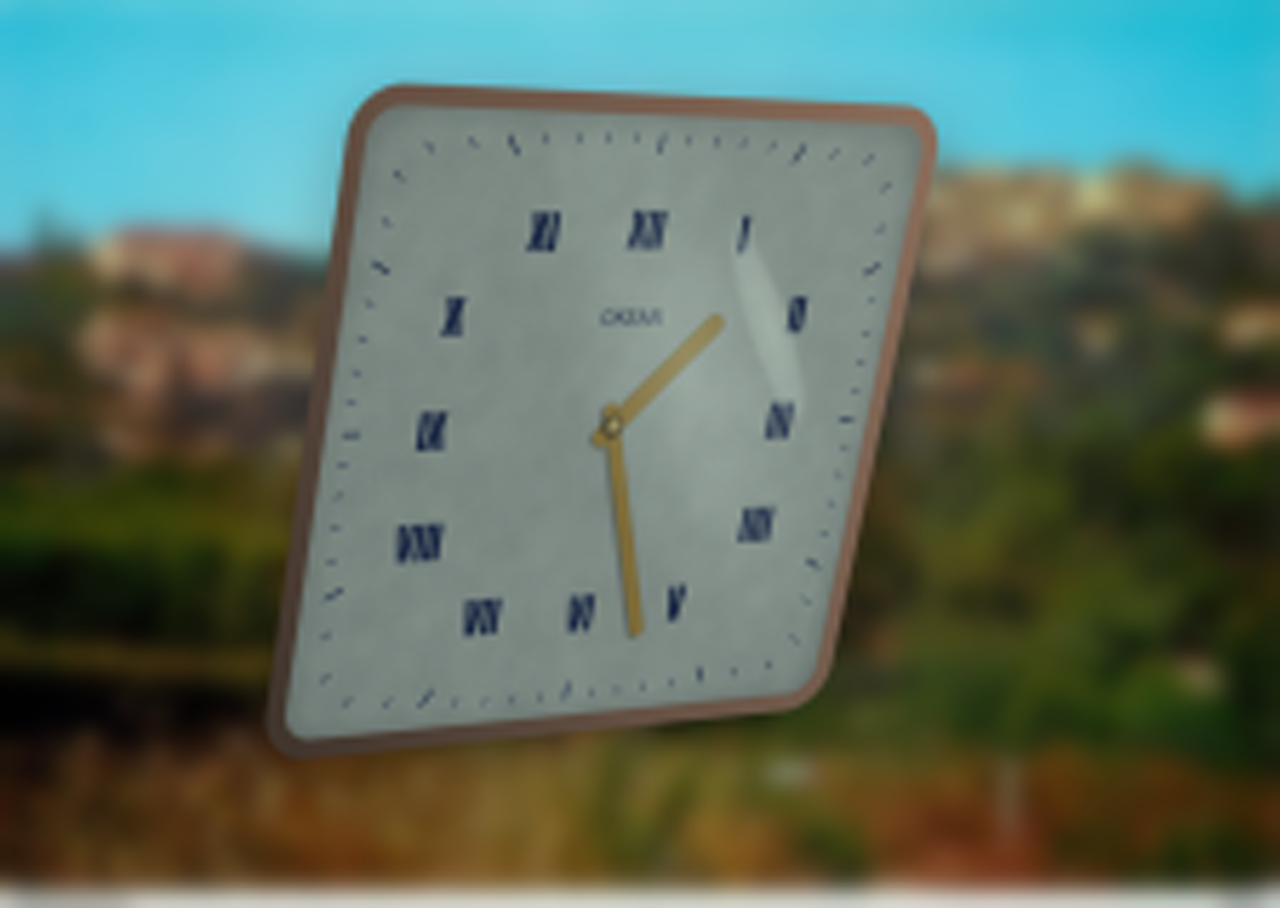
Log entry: 1h27
